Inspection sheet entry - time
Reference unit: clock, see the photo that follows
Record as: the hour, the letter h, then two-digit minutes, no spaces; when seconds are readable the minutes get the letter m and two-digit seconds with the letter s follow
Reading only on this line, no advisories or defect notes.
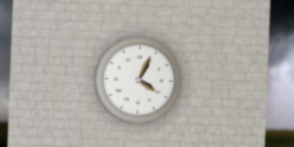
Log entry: 4h04
